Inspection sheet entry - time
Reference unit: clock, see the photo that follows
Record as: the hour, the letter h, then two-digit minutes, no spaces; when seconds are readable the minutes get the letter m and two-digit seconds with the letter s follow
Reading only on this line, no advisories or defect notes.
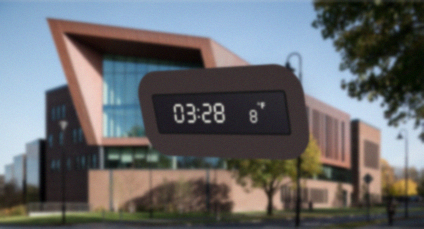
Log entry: 3h28
